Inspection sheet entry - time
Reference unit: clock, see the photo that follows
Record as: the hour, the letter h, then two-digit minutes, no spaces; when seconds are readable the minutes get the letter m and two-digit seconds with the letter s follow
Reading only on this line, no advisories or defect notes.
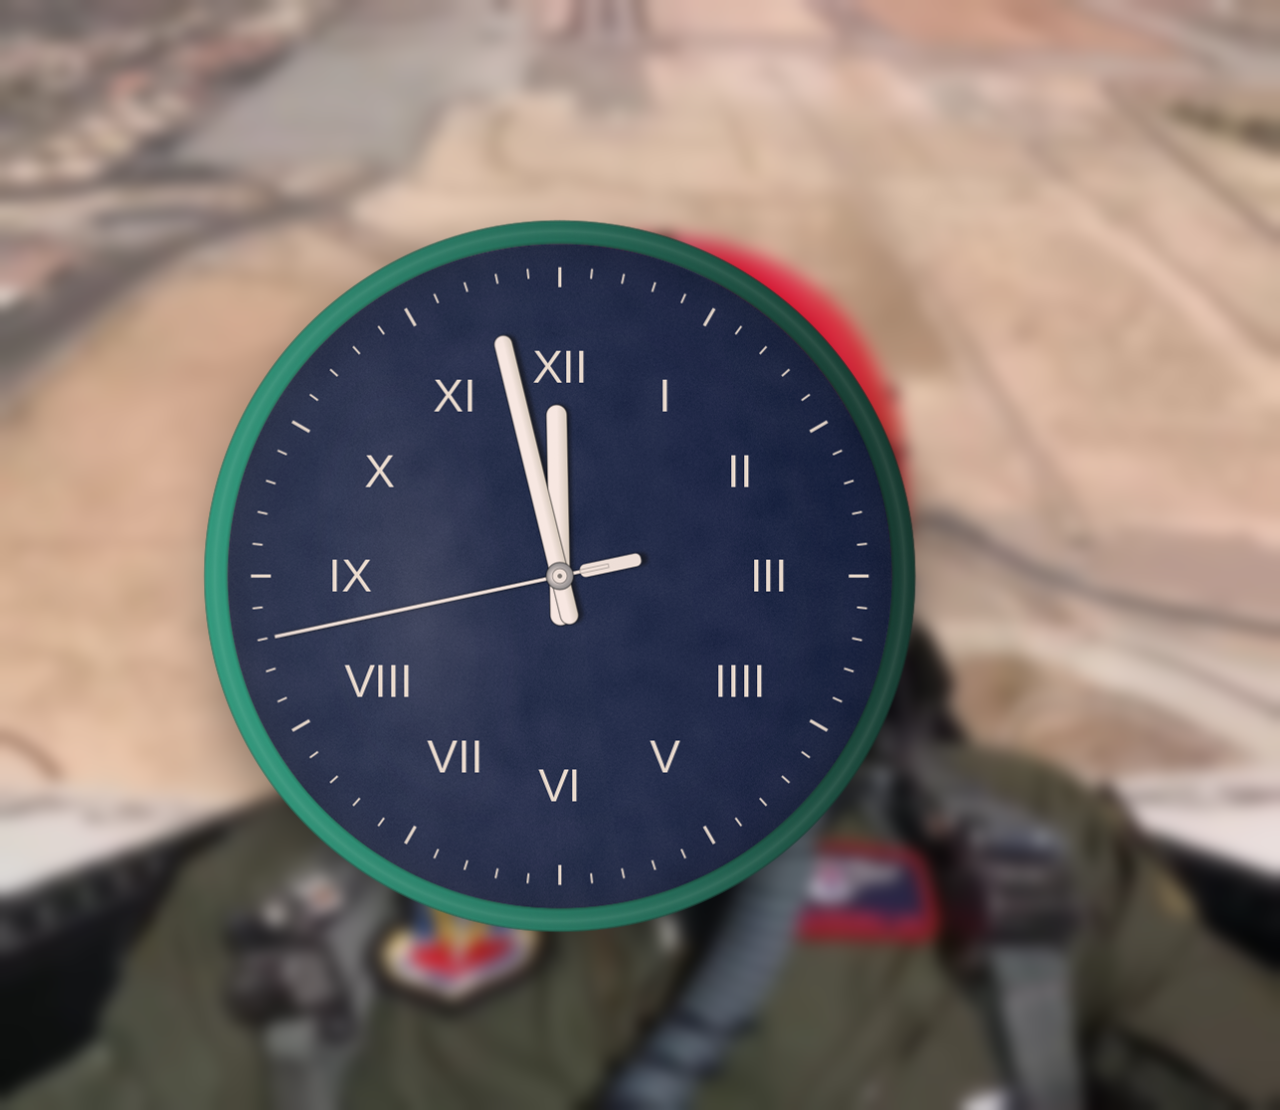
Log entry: 11h57m43s
